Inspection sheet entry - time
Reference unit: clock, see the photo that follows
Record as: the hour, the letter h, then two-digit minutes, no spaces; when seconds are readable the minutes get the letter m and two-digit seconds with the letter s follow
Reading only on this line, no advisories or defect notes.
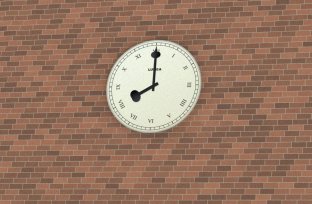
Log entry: 8h00
